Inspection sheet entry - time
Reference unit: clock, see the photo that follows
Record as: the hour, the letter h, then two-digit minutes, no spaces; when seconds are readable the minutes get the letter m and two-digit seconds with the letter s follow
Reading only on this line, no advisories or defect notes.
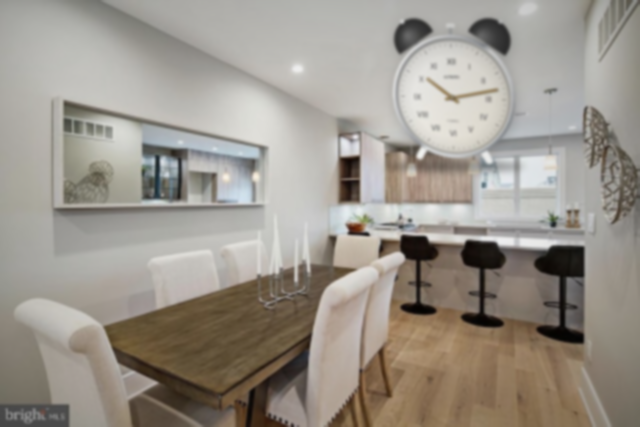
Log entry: 10h13
